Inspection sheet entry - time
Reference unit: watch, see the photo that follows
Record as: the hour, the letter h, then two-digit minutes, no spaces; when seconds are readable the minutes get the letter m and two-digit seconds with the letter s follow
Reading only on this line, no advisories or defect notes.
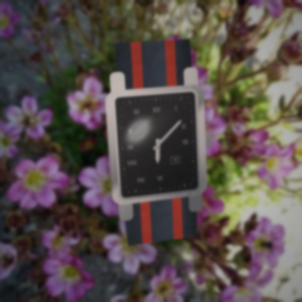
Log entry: 6h08
